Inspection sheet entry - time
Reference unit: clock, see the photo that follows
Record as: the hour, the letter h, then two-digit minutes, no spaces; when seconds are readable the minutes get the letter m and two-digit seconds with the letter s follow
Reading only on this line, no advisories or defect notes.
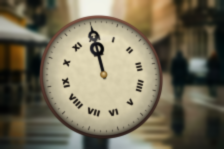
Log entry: 12h00
